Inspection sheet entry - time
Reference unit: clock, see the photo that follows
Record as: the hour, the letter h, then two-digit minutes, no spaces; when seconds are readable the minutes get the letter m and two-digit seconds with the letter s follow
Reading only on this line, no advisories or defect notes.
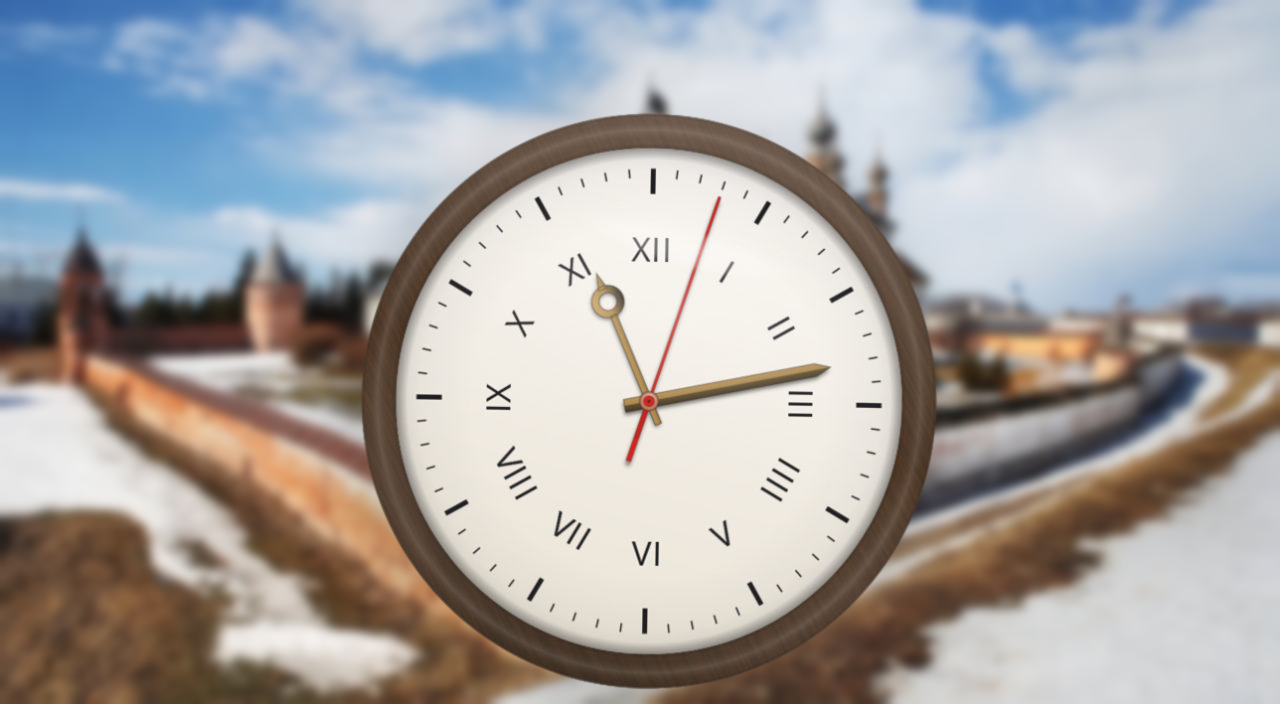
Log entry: 11h13m03s
